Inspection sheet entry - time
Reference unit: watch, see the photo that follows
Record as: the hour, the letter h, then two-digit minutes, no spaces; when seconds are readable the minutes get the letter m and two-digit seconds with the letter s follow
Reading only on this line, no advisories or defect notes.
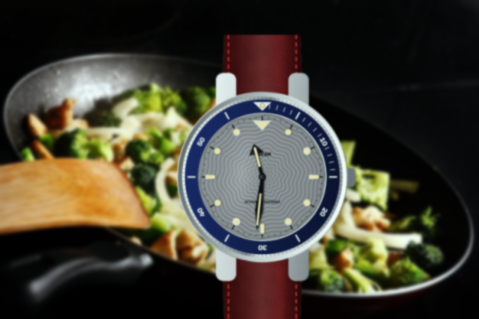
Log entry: 11h31
